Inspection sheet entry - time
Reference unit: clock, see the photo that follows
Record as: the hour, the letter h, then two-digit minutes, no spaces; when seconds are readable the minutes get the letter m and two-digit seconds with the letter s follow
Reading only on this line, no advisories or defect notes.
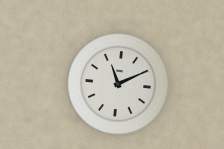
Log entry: 11h10
